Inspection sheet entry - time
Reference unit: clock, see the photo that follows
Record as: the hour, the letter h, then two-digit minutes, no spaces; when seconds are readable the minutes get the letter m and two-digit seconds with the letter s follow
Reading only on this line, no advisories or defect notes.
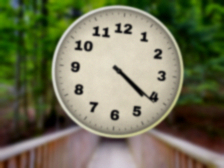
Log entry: 4h21
